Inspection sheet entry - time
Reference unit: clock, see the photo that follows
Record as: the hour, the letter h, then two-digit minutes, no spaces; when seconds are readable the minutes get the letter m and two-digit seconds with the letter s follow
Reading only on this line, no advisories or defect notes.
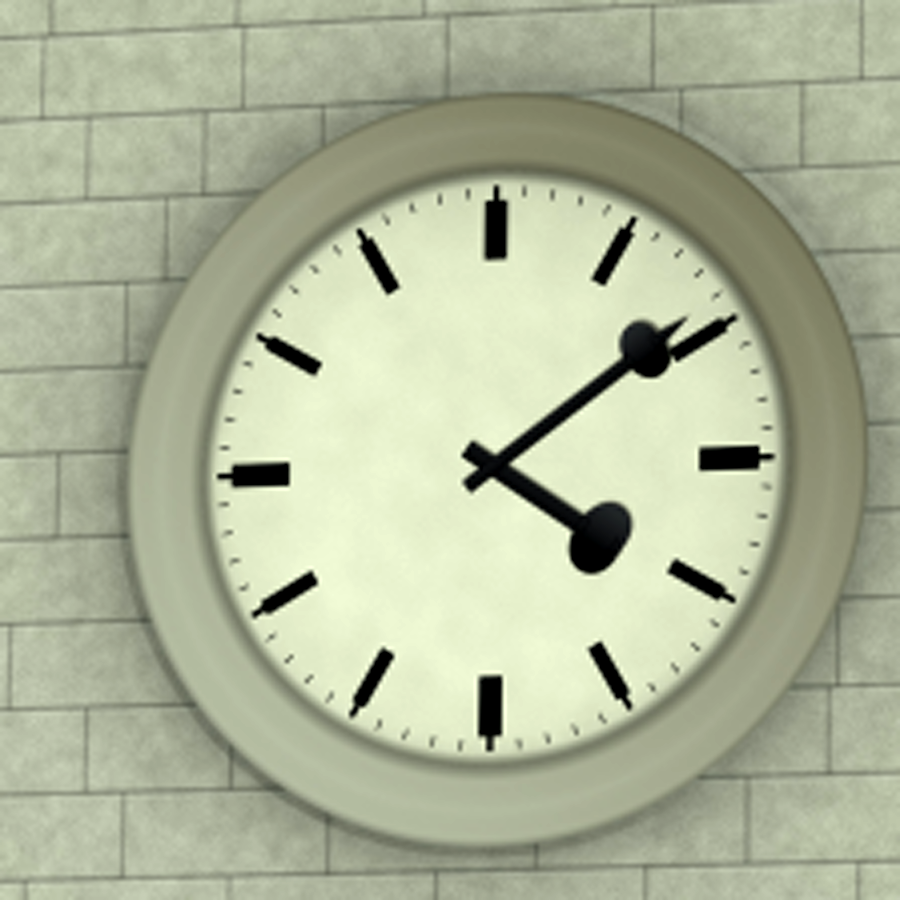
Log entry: 4h09
